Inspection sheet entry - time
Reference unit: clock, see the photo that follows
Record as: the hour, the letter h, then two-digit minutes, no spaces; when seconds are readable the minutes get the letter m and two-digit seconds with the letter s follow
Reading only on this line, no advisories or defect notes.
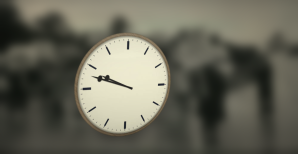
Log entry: 9h48
